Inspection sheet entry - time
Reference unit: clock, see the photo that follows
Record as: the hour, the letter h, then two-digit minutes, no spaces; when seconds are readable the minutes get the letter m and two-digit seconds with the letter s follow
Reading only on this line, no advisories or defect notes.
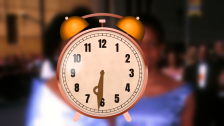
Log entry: 6h31
